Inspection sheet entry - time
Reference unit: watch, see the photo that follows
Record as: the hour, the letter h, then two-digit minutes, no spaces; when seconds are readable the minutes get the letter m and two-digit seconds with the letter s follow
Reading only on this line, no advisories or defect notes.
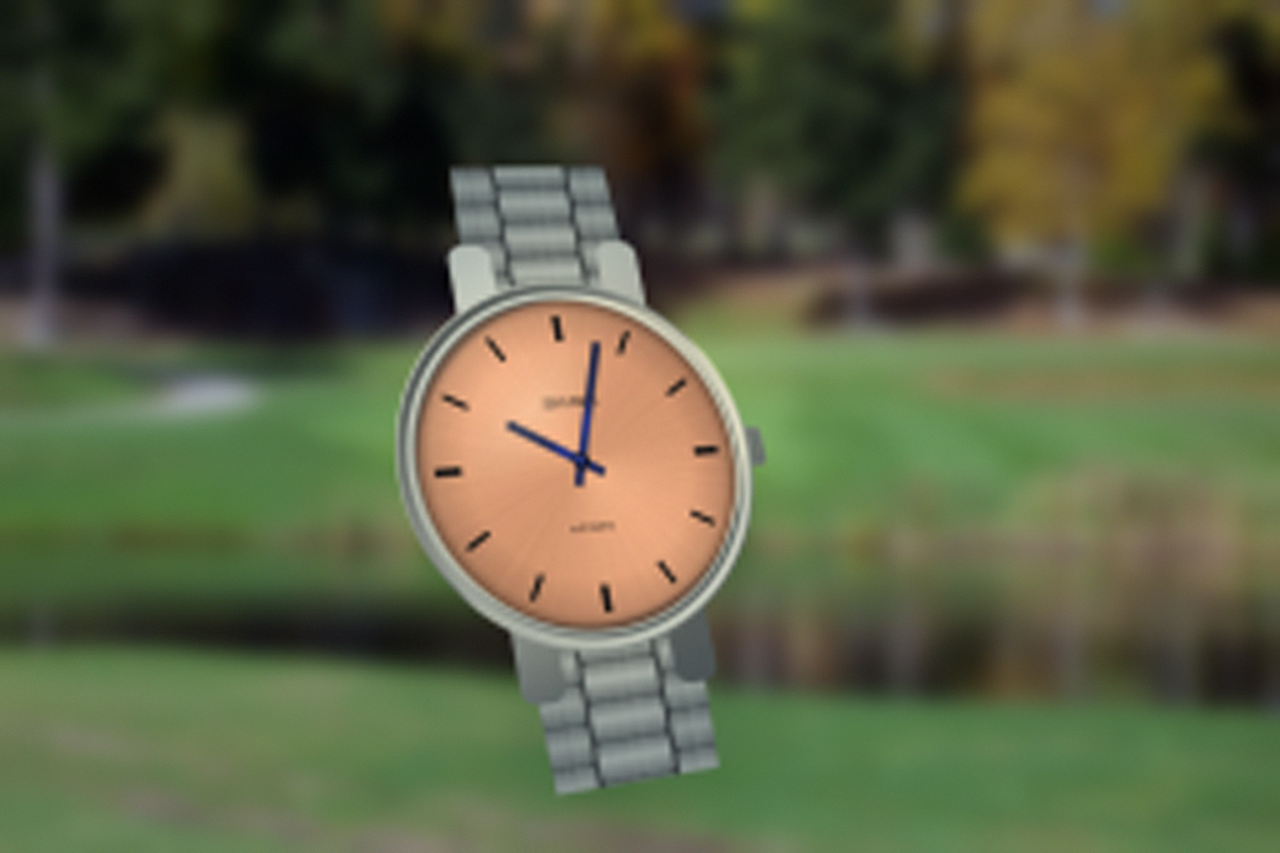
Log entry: 10h03
